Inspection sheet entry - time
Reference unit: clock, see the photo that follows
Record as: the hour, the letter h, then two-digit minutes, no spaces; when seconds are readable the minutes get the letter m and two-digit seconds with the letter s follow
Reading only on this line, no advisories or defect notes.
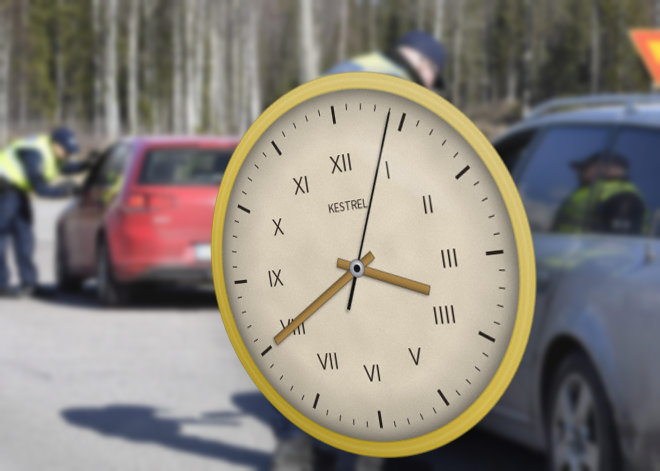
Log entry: 3h40m04s
